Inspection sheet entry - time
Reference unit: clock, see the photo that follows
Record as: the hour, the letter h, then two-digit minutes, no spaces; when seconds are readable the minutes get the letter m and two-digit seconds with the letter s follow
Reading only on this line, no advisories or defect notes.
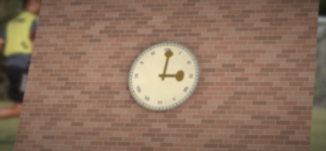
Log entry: 3h01
